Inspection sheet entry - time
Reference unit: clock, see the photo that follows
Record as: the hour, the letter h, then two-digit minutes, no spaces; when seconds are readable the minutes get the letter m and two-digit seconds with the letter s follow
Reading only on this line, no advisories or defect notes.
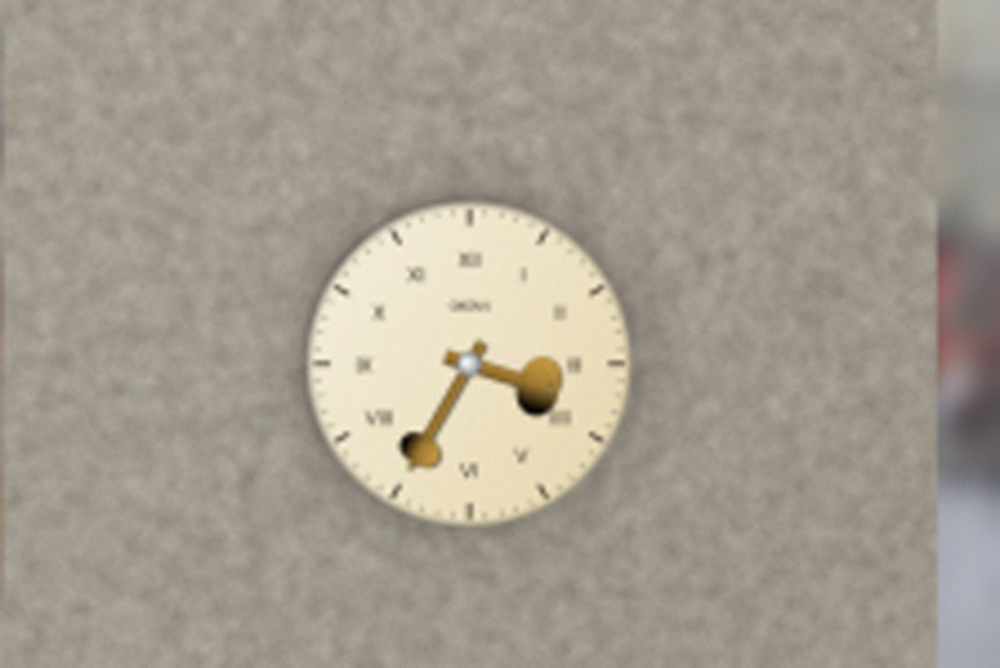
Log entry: 3h35
